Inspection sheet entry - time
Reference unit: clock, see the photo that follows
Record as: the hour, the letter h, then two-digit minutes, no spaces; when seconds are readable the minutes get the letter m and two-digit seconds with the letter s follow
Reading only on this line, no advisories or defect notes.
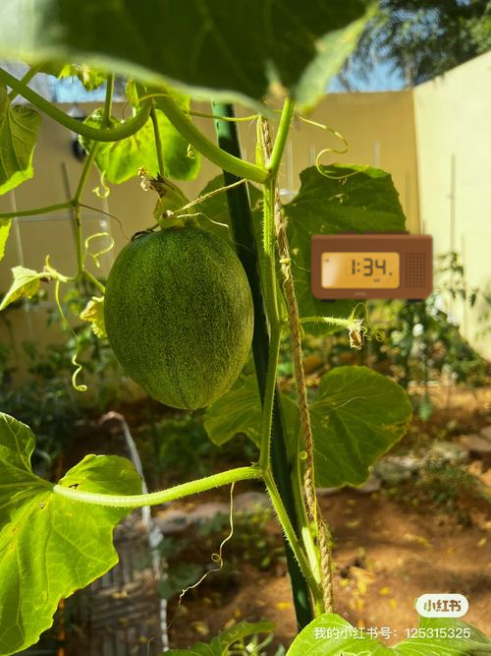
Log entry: 1h34
